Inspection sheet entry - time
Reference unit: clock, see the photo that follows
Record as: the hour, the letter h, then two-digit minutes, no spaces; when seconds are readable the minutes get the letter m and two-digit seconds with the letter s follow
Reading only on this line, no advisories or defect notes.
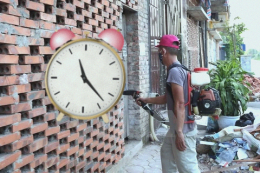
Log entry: 11h23
